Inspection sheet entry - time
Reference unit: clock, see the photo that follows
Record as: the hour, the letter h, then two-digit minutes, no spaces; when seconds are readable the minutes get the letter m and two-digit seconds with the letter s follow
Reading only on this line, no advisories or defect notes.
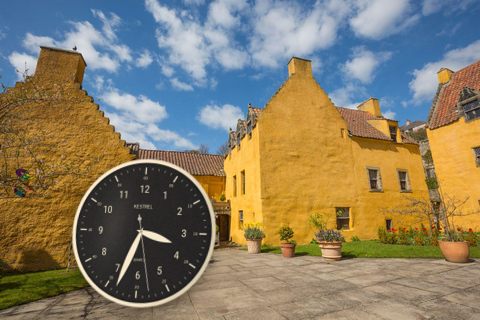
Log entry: 3h33m28s
